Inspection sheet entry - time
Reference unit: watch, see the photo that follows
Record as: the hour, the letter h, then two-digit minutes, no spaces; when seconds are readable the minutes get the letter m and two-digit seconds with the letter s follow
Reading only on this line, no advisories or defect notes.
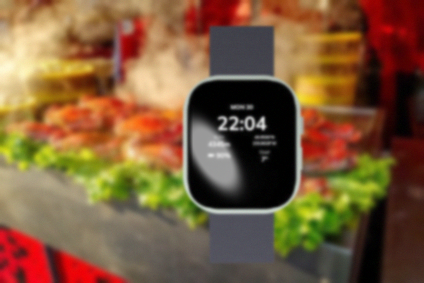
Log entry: 22h04
